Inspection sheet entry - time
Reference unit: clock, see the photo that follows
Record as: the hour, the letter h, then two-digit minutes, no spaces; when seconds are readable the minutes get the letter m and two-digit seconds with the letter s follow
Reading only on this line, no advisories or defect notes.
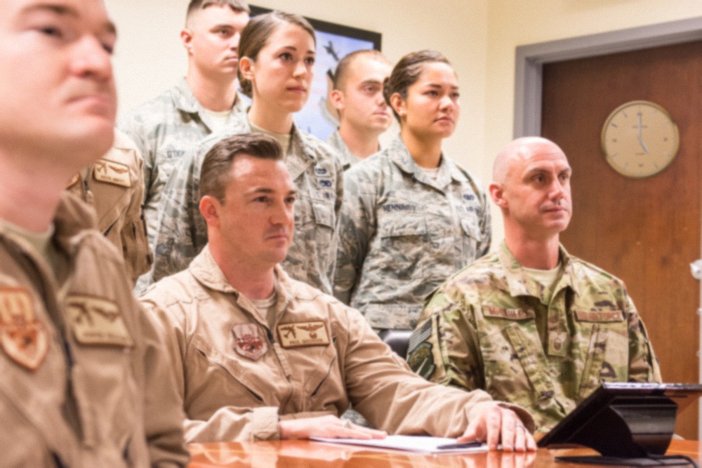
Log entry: 5h00
